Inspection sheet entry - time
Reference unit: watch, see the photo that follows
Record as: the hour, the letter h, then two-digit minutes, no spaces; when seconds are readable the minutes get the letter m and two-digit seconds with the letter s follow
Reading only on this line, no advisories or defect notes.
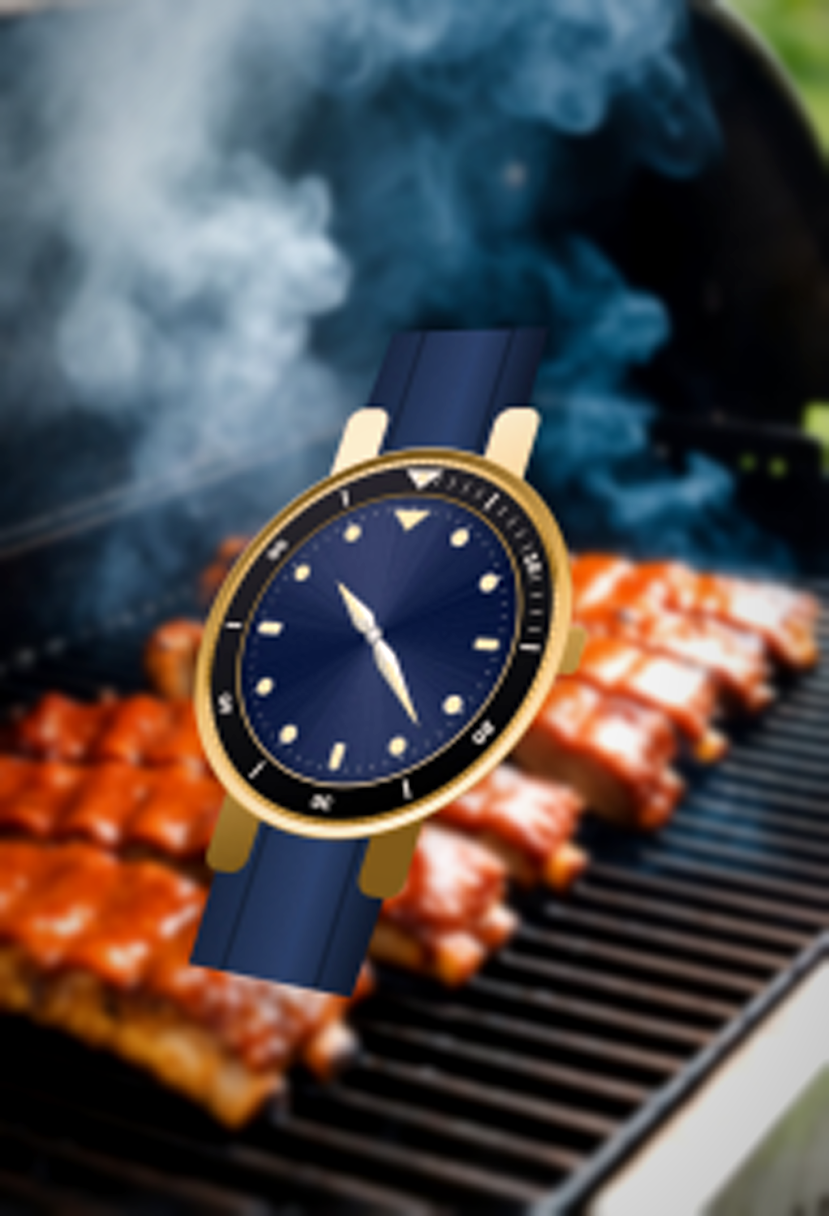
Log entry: 10h23
